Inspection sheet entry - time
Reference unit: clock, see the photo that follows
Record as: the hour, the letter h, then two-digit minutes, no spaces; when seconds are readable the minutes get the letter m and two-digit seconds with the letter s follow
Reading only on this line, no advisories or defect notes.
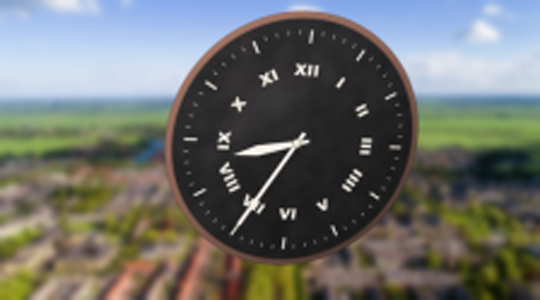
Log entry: 8h35
